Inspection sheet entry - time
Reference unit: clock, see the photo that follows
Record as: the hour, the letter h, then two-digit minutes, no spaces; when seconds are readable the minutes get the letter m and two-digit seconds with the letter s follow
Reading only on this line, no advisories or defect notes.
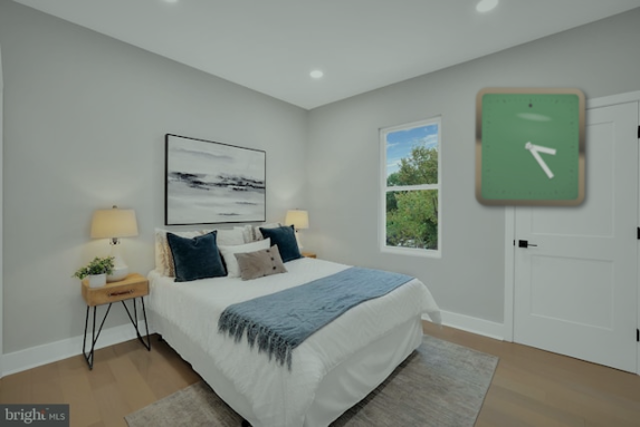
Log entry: 3h24
